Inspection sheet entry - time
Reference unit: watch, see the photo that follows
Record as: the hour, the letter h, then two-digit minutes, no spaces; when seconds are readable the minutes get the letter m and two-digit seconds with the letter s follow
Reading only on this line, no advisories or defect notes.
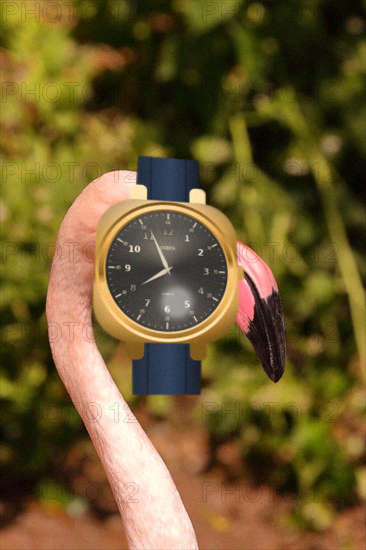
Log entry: 7h56
